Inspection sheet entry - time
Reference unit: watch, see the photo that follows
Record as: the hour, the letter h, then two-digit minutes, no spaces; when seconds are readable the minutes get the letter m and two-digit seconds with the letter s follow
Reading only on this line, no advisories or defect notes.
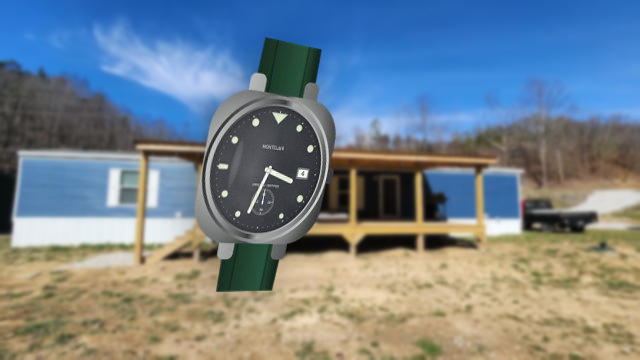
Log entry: 3h33
